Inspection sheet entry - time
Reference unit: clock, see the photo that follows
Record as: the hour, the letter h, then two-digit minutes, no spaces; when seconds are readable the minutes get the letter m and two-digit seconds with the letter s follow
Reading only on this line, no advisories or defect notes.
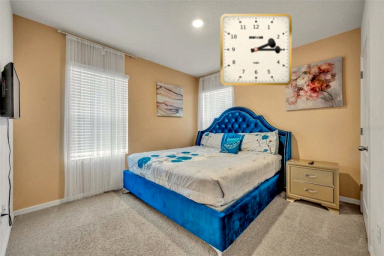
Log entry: 2h15
